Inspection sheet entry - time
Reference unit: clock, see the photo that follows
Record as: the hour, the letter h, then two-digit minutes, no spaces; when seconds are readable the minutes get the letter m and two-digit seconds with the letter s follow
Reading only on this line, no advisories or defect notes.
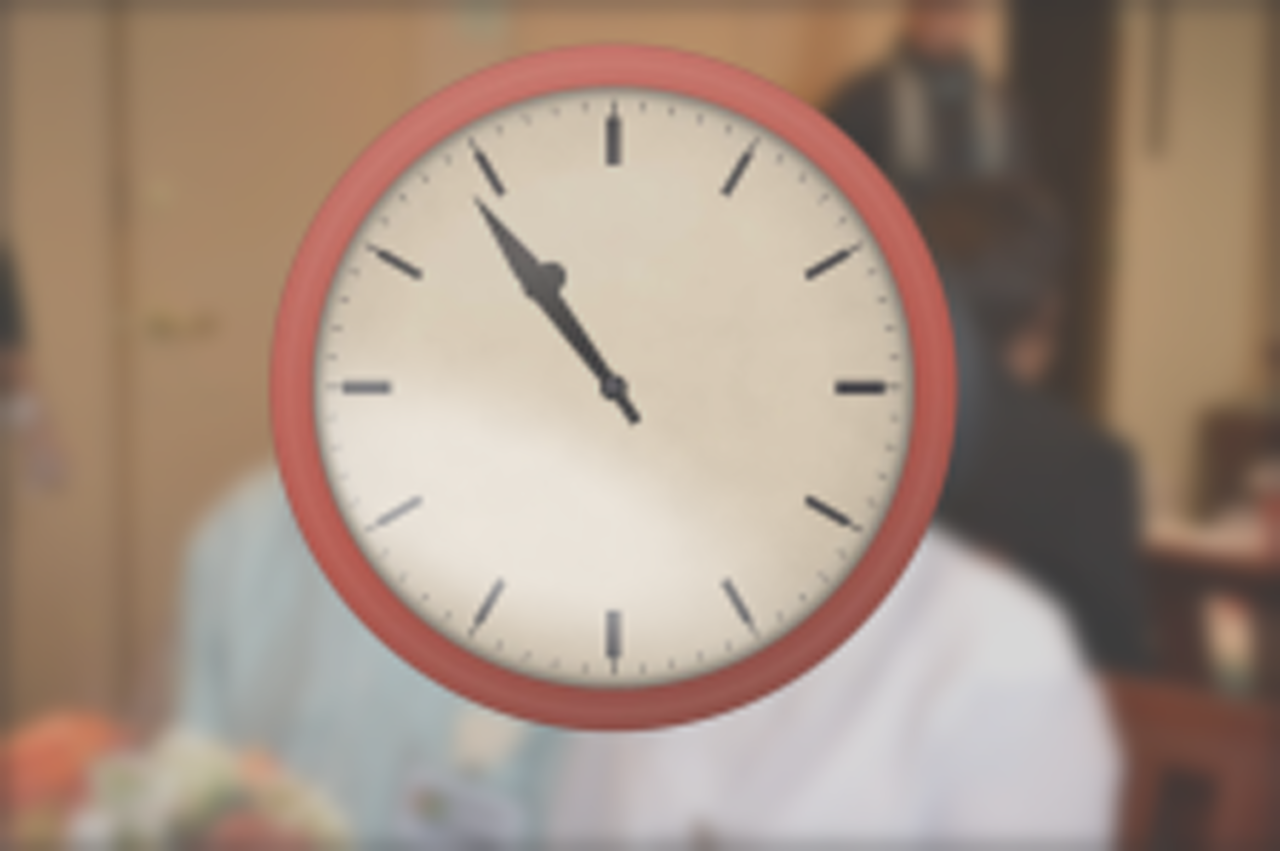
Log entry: 10h54
